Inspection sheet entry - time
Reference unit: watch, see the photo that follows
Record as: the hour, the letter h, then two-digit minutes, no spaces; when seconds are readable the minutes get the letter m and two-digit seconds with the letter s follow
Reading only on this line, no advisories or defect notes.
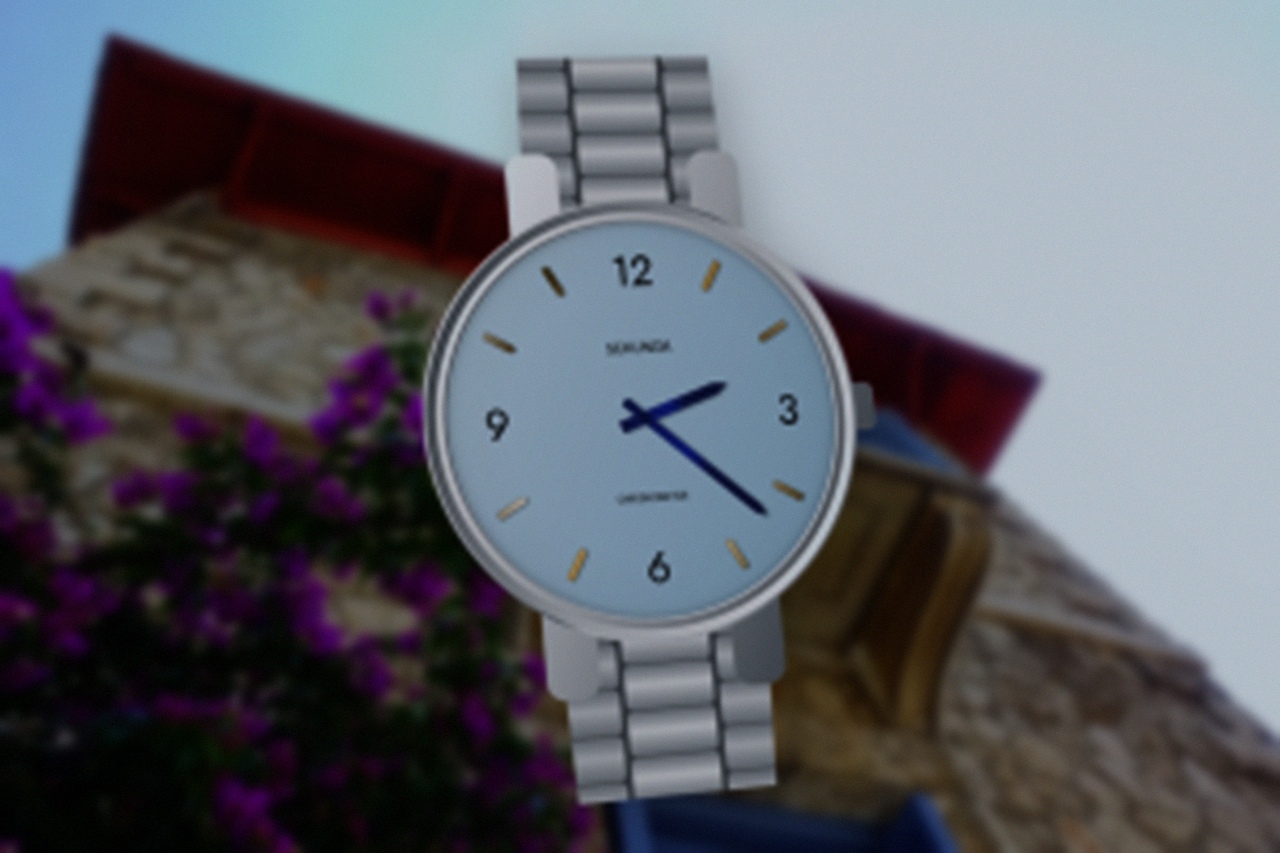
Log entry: 2h22
